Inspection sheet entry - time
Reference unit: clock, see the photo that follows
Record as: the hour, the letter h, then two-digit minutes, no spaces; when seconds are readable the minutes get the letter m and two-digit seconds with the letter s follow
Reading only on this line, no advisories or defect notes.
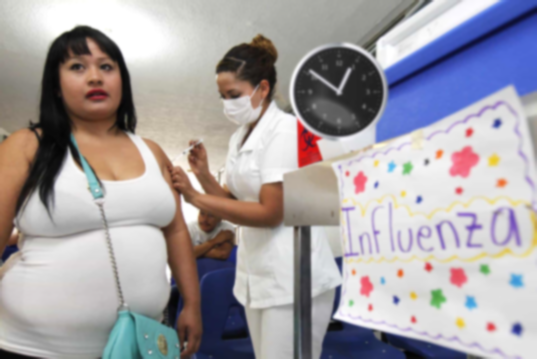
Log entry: 12h51
